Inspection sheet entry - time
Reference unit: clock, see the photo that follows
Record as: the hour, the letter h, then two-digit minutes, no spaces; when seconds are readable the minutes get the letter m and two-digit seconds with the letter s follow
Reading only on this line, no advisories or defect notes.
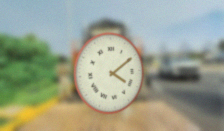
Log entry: 4h10
